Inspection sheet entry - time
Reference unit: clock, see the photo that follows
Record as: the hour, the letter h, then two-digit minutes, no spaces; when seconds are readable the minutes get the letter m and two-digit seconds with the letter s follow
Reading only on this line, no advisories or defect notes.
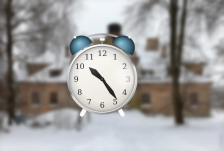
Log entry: 10h24
